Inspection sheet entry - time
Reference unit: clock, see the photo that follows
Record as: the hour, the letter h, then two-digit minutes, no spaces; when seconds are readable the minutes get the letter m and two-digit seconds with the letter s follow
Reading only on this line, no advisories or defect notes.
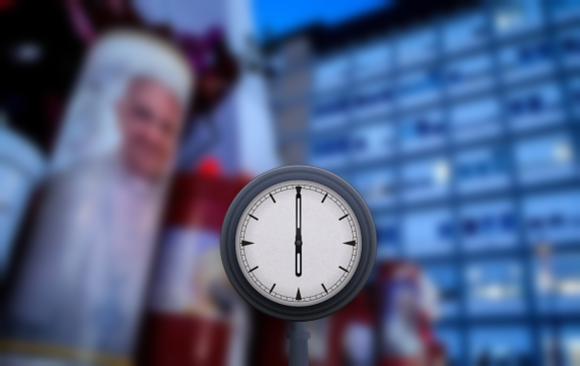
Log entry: 6h00
